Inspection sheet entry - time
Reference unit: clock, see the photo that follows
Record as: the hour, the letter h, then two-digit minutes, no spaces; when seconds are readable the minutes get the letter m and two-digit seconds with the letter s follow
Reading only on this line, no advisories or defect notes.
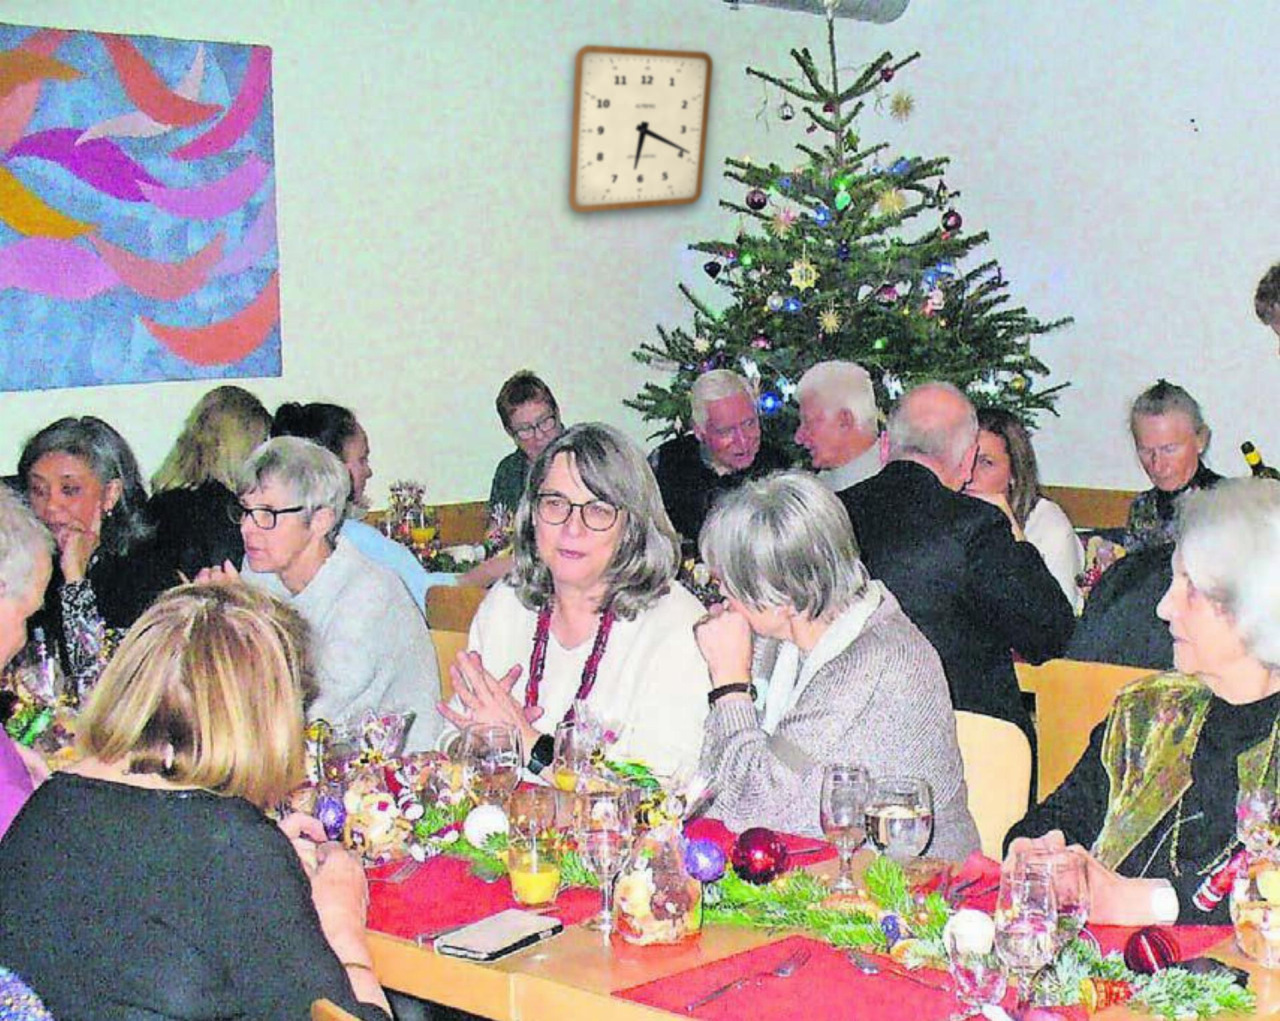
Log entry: 6h19
